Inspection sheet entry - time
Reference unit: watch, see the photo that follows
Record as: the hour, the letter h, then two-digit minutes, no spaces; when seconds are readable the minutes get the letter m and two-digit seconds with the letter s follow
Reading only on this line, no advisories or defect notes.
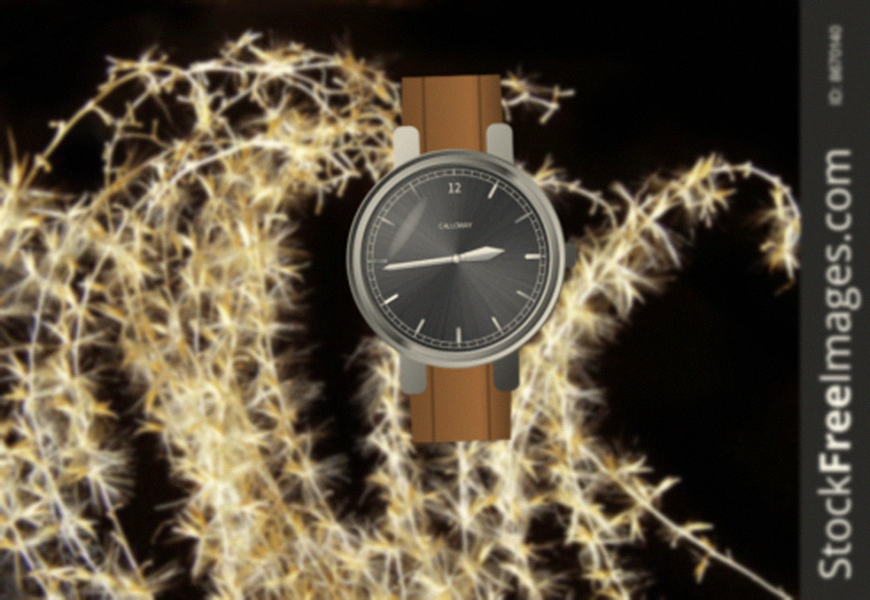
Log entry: 2h44
